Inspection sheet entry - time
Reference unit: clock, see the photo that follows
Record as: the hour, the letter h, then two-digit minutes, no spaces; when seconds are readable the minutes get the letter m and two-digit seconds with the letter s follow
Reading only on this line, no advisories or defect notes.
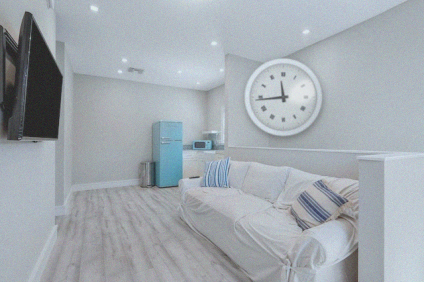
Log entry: 11h44
